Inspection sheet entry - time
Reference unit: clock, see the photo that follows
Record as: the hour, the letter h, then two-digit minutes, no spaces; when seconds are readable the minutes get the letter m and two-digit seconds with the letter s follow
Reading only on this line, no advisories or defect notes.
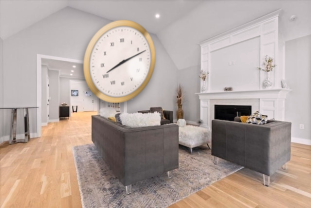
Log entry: 8h12
